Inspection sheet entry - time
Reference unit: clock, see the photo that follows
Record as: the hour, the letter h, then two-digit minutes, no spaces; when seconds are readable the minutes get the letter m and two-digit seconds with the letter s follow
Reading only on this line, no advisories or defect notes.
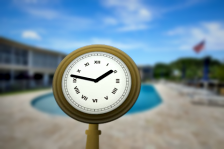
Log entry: 1h47
